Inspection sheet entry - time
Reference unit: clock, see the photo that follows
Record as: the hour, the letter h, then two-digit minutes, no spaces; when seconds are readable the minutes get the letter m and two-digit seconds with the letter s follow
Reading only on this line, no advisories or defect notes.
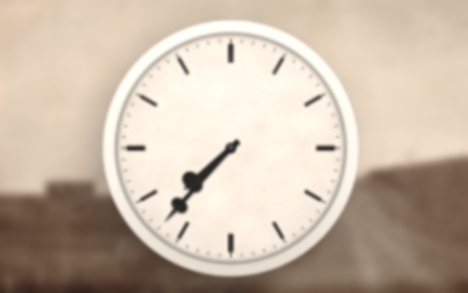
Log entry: 7h37
